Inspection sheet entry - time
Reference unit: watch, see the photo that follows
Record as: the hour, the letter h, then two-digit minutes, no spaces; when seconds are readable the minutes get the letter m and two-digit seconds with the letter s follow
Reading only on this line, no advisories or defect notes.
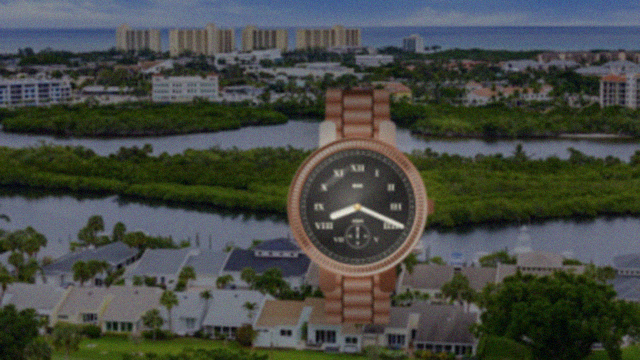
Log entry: 8h19
